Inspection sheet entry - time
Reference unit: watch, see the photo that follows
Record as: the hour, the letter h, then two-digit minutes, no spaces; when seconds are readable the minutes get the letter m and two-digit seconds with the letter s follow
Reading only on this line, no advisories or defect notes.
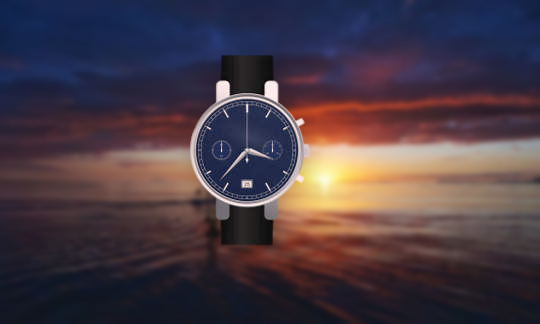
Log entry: 3h37
